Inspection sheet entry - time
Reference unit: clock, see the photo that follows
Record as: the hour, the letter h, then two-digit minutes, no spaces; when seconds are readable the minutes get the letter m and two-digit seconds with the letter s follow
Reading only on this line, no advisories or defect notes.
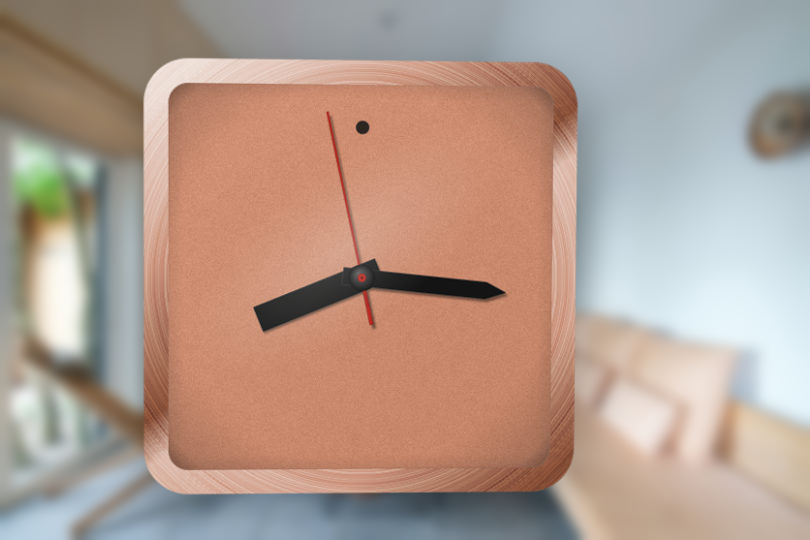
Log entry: 8h15m58s
